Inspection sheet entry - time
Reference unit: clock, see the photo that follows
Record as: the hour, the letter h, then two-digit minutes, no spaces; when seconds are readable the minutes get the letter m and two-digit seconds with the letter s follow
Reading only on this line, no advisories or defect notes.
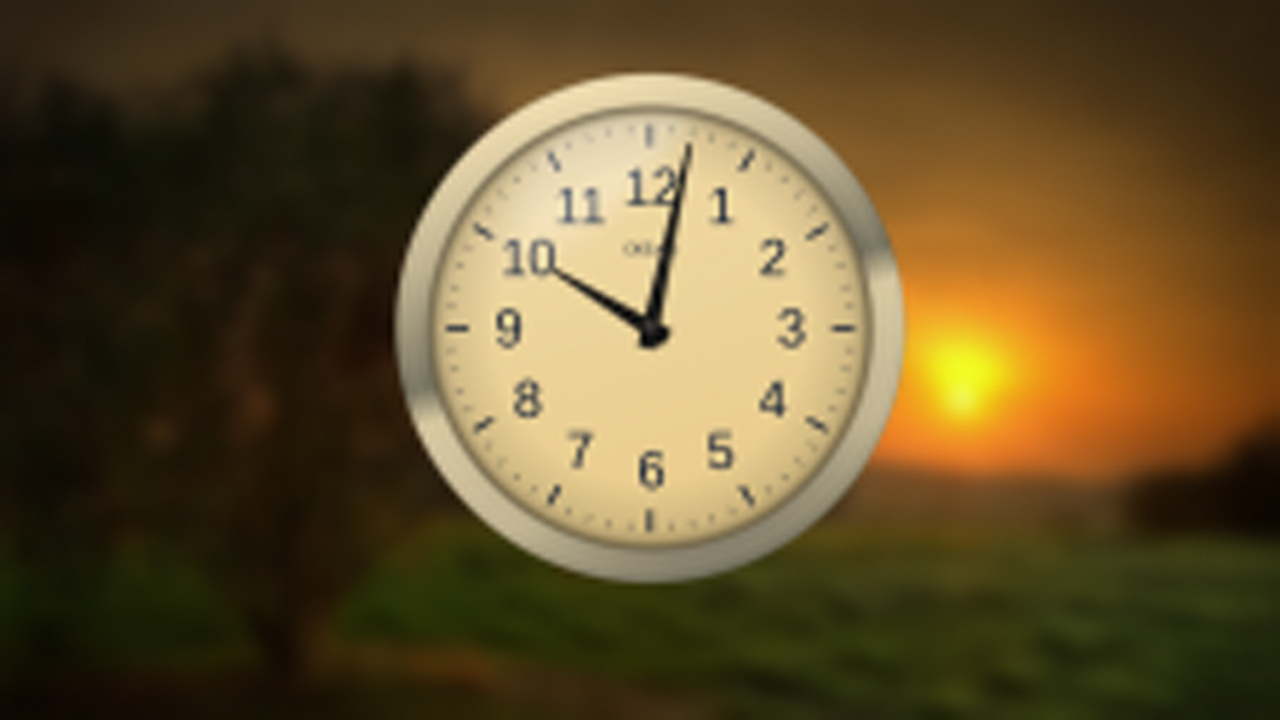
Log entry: 10h02
